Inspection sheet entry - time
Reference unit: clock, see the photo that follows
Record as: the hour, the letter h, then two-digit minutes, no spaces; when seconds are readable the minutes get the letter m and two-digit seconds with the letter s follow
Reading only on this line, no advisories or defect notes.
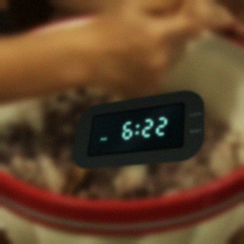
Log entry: 6h22
